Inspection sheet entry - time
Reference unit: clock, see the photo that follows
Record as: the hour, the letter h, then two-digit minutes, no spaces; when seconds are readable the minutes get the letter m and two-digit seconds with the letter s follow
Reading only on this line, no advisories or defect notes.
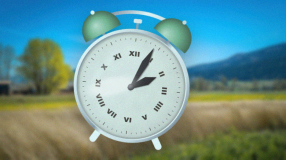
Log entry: 2h04
